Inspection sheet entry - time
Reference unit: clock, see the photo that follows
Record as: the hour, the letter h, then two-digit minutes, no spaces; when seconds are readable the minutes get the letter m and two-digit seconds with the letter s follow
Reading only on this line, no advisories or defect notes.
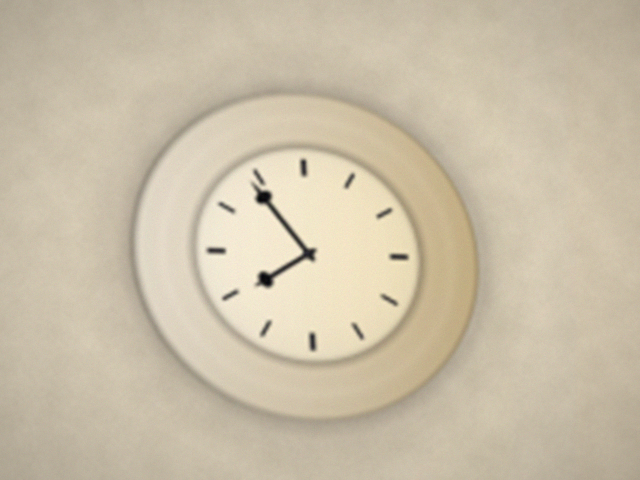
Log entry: 7h54
